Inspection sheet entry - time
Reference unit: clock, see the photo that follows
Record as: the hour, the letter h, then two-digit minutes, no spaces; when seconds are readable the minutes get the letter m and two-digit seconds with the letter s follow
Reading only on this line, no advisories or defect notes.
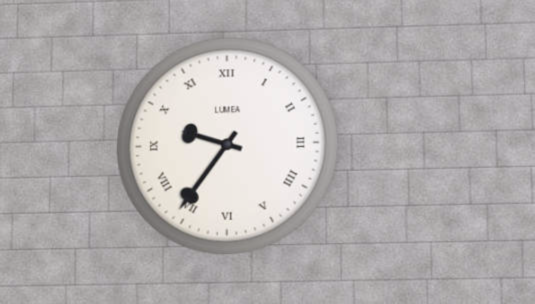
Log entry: 9h36
